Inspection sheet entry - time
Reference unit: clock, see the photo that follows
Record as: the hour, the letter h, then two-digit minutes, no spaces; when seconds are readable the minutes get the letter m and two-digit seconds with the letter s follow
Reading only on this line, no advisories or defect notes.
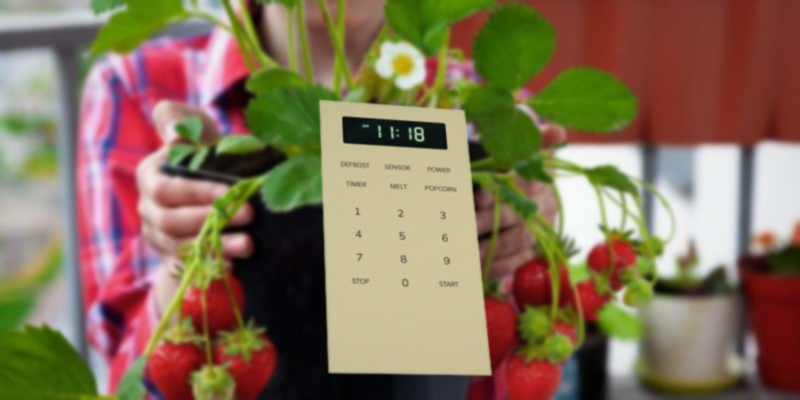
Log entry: 11h18
